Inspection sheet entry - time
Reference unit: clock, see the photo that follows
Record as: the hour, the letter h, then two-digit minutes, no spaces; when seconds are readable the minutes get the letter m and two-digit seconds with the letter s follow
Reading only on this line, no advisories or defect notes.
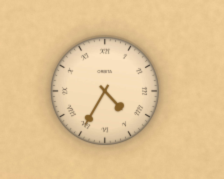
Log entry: 4h35
